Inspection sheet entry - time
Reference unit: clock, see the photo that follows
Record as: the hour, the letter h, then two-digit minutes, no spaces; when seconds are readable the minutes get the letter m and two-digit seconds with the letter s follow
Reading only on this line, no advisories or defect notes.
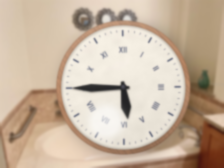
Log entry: 5h45
